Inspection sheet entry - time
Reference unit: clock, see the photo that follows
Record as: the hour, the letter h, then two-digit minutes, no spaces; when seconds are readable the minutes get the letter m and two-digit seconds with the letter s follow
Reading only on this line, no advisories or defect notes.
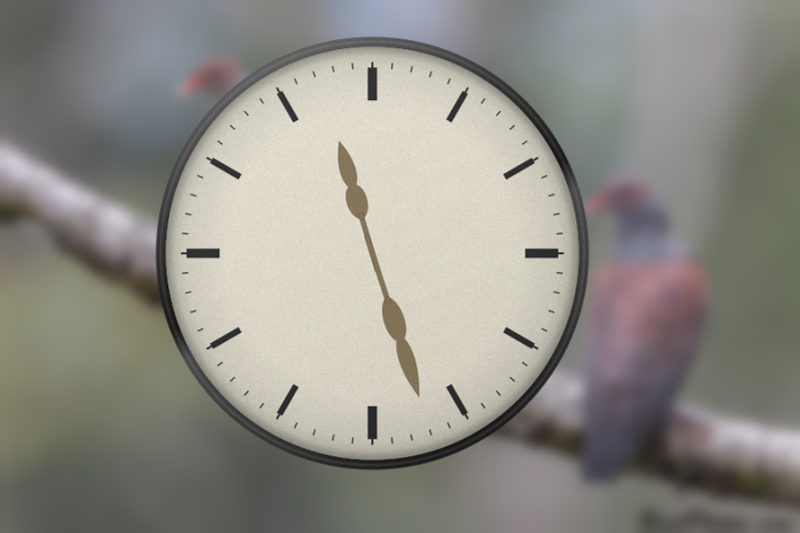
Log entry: 11h27
